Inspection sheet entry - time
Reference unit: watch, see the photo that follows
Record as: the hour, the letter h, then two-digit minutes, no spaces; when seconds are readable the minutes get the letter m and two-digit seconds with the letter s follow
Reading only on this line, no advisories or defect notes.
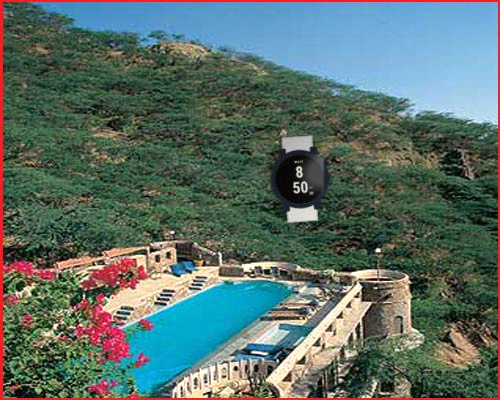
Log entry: 8h50
